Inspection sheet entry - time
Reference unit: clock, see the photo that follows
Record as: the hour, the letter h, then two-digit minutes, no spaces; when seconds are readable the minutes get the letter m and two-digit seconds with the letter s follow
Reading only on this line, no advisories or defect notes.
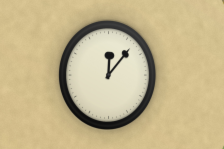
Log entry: 12h07
